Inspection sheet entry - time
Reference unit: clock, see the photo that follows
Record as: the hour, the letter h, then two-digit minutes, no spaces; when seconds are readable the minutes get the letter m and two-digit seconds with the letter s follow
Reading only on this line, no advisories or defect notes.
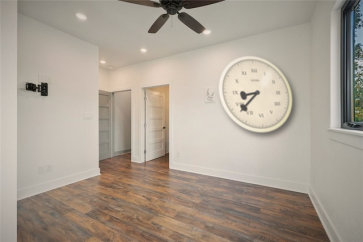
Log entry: 8h38
